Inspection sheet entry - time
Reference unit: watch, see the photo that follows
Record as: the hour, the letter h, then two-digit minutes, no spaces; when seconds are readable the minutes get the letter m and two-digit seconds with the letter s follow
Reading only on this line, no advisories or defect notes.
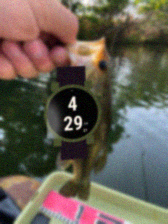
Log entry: 4h29
